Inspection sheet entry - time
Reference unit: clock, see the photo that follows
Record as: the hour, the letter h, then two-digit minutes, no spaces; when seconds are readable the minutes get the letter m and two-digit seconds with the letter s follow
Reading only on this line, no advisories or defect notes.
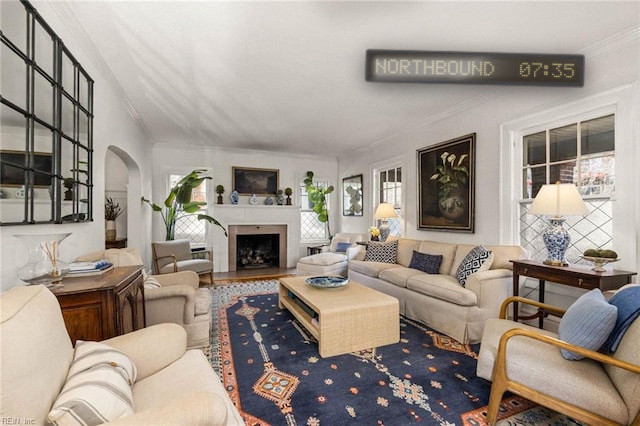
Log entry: 7h35
